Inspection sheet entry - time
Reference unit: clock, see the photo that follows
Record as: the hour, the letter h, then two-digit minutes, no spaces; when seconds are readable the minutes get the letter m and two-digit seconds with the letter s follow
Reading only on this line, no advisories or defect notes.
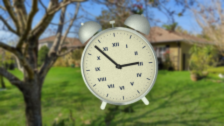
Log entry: 2h53
